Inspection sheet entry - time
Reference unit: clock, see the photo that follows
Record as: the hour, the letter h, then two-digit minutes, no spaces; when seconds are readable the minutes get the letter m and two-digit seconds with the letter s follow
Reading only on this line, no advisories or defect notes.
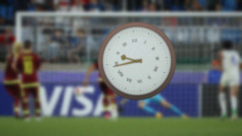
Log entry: 9h44
